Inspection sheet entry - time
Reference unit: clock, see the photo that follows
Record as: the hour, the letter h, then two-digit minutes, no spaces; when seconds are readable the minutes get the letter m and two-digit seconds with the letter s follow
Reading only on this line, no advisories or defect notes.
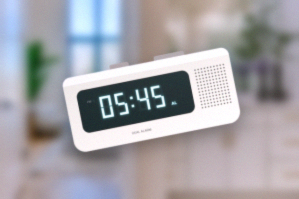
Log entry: 5h45
